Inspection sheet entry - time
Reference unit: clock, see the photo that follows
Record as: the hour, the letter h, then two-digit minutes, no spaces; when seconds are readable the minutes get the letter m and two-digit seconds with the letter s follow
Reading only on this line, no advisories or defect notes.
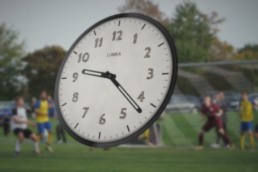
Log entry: 9h22
